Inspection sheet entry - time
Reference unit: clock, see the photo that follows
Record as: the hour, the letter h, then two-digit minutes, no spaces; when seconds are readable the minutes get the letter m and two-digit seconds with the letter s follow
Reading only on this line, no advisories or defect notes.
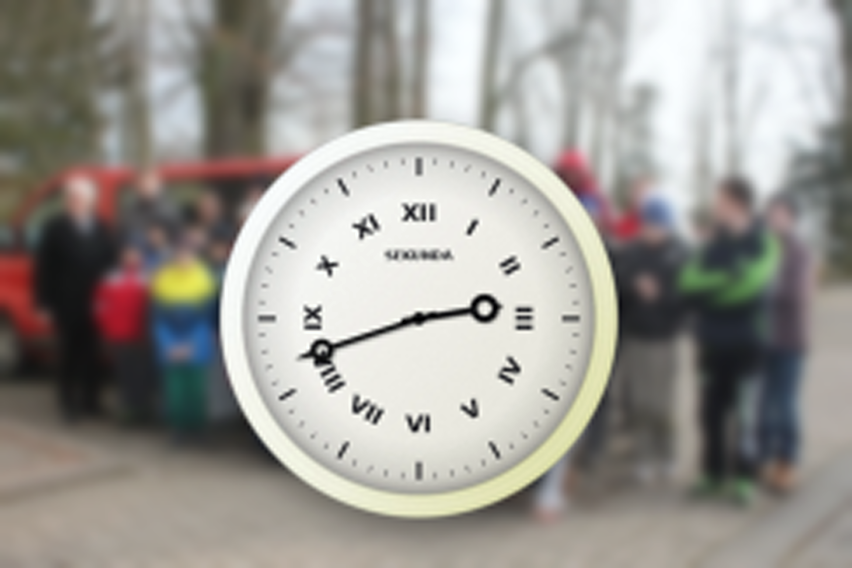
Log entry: 2h42
